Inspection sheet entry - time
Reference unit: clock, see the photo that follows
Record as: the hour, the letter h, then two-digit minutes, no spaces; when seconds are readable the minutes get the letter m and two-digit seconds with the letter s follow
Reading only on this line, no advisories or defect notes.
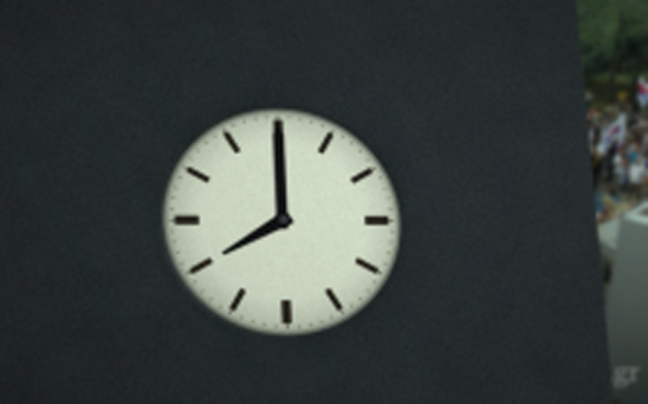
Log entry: 8h00
